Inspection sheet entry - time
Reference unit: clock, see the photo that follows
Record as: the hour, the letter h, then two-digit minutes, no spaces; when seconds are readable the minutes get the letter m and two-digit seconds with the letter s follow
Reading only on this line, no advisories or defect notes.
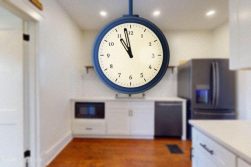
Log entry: 10h58
